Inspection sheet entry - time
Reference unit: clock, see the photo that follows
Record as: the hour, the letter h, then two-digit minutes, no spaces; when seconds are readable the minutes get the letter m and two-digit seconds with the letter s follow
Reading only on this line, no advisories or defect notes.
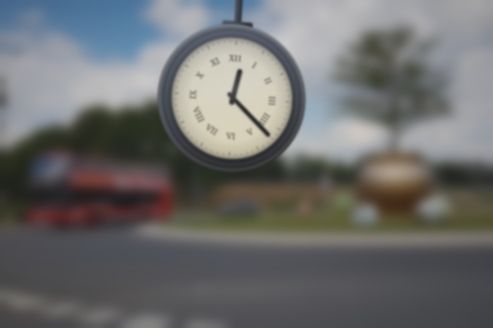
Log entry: 12h22
